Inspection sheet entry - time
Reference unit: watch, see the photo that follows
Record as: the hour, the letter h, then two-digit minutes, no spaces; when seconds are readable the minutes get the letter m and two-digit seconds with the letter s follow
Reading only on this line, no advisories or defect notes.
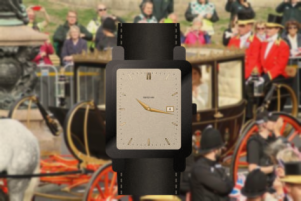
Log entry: 10h17
